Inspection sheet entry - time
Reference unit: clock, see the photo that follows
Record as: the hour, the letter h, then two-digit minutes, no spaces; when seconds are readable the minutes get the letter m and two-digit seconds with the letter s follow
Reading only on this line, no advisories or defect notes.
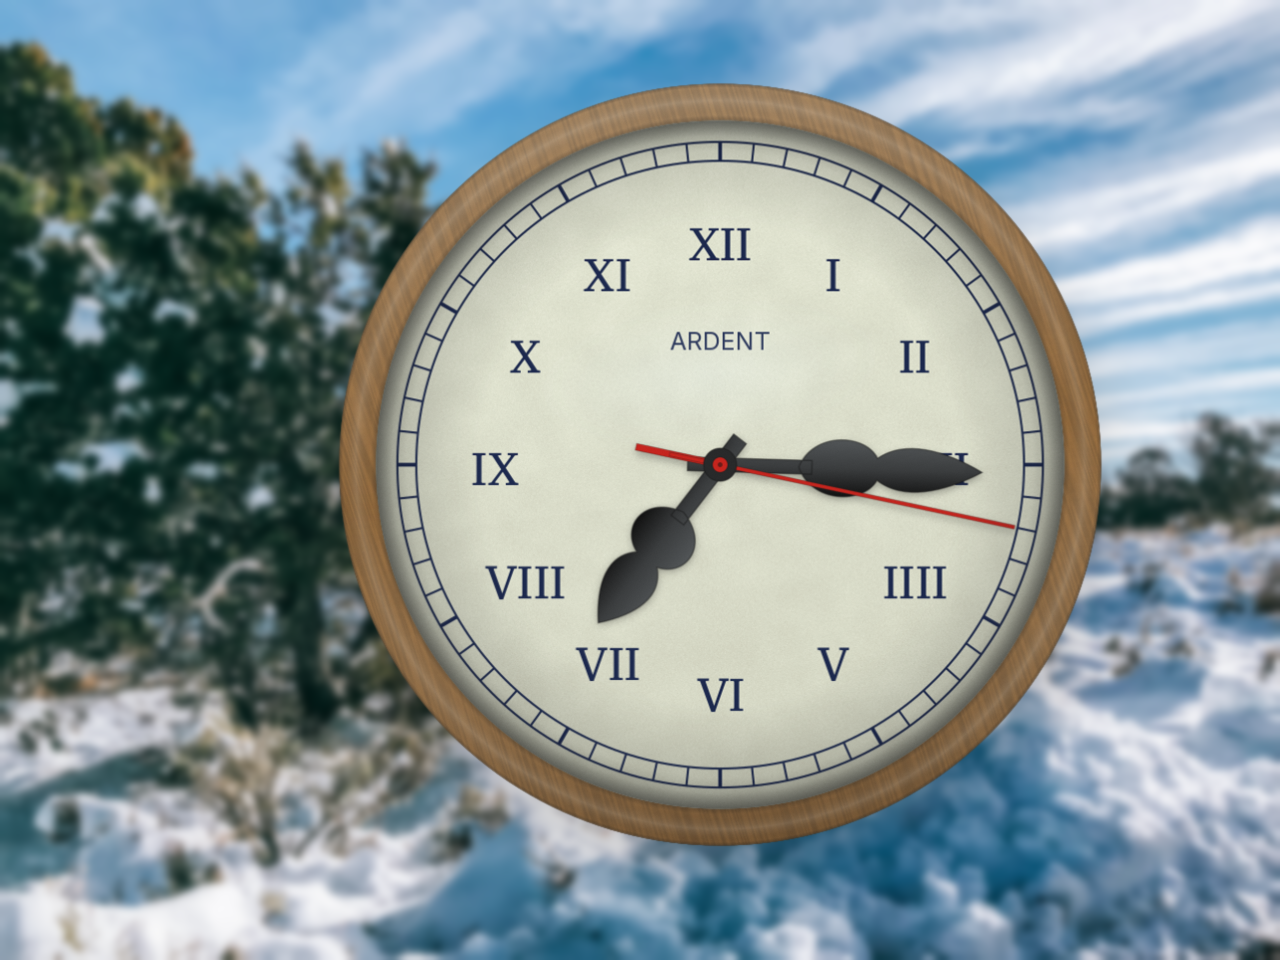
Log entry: 7h15m17s
